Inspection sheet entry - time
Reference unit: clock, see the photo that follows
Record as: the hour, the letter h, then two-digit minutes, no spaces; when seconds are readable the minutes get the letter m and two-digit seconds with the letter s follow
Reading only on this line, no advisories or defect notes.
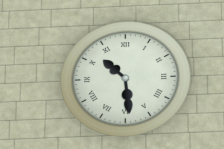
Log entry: 10h29
